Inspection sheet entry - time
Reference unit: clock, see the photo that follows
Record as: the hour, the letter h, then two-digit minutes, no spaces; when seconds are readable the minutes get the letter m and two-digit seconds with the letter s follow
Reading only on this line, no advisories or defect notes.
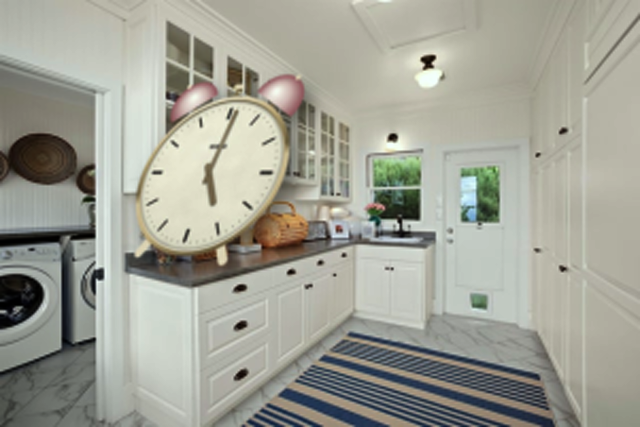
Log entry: 5h01
